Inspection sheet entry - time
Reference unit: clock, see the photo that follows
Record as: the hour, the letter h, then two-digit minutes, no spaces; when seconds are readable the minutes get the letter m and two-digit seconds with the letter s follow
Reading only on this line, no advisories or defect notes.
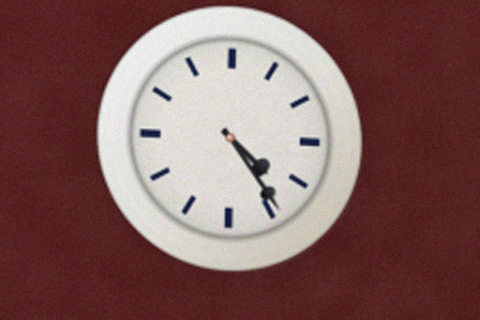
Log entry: 4h24
